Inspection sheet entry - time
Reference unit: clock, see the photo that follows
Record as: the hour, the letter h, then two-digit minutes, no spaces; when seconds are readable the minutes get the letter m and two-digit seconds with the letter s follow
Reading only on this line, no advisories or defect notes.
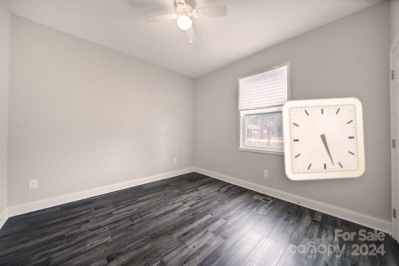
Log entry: 5h27
